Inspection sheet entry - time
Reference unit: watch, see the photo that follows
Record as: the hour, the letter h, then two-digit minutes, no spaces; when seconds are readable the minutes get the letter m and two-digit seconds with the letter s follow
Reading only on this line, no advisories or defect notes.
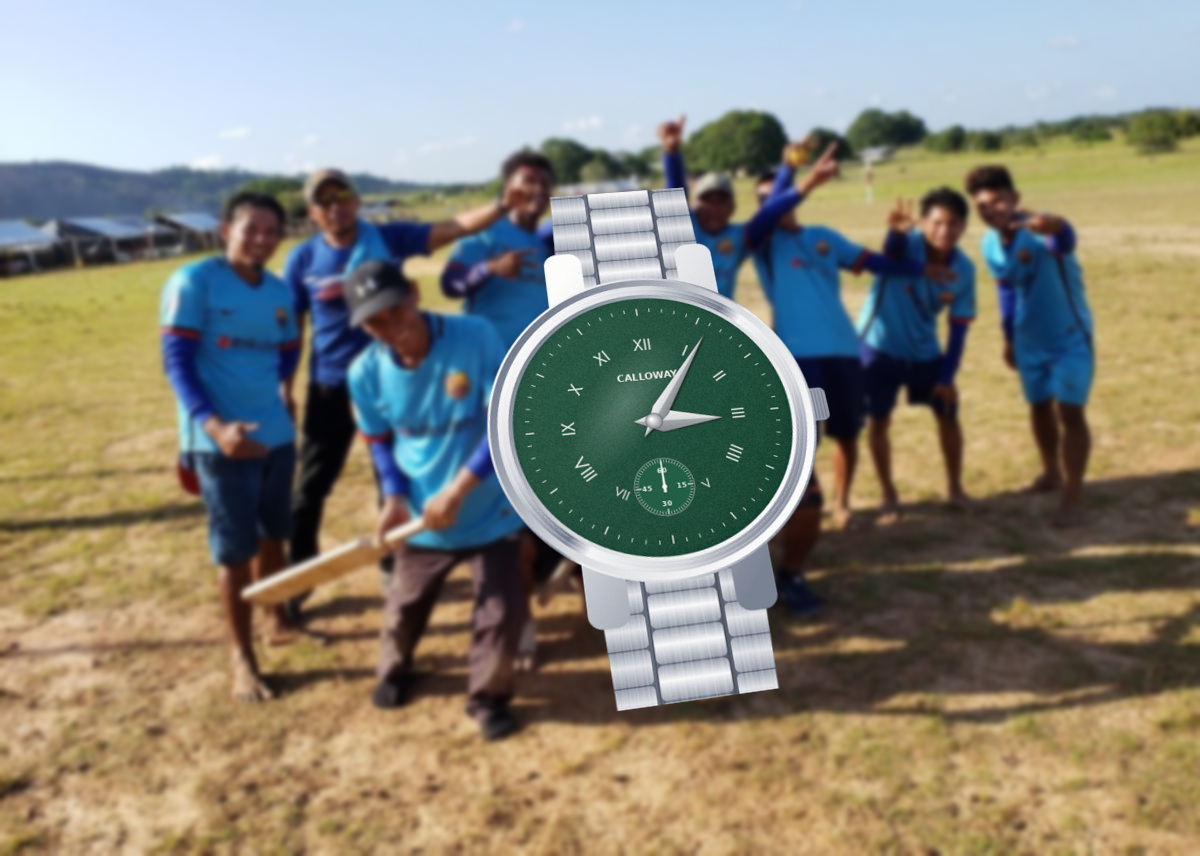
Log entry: 3h06
